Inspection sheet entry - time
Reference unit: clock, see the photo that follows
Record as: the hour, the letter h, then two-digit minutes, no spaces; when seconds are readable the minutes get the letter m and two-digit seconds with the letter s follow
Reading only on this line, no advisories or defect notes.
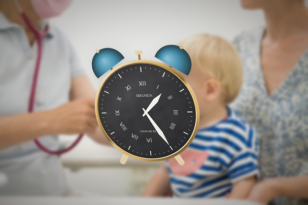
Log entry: 1h25
